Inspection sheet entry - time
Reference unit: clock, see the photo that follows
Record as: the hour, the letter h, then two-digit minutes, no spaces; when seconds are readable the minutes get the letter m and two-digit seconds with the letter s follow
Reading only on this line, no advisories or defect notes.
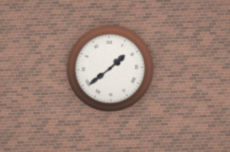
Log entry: 1h39
